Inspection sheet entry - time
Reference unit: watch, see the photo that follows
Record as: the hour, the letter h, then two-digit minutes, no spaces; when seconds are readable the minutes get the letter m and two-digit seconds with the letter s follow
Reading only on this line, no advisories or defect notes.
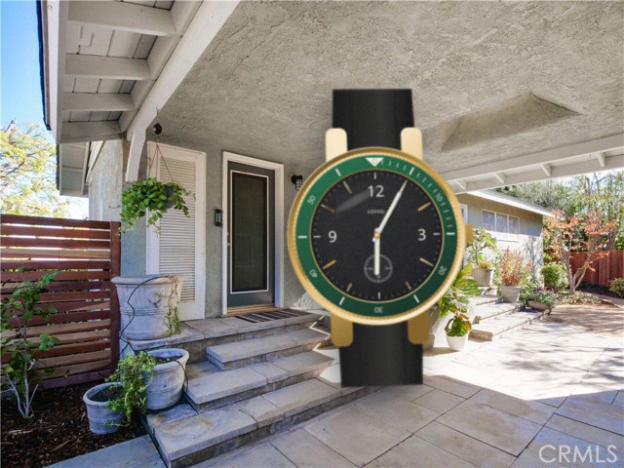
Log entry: 6h05
